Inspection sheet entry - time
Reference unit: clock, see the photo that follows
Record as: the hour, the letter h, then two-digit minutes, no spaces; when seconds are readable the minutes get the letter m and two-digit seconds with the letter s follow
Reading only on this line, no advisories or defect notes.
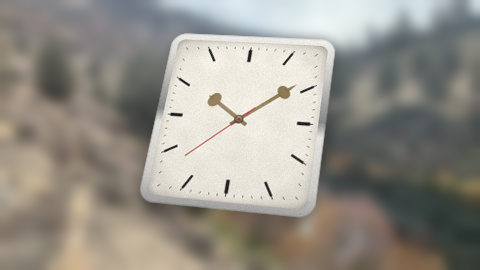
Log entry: 10h08m38s
